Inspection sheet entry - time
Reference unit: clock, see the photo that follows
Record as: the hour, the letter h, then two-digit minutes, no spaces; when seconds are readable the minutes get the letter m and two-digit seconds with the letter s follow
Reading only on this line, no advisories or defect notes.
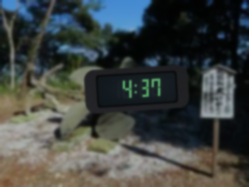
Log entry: 4h37
